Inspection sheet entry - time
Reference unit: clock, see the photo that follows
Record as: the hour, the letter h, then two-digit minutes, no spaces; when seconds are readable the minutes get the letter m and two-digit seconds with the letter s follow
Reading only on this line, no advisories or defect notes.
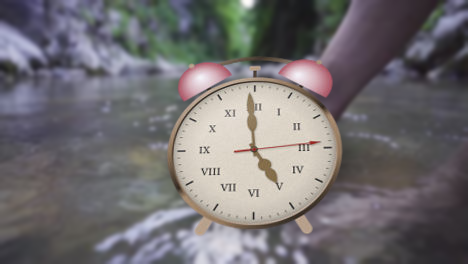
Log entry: 4h59m14s
